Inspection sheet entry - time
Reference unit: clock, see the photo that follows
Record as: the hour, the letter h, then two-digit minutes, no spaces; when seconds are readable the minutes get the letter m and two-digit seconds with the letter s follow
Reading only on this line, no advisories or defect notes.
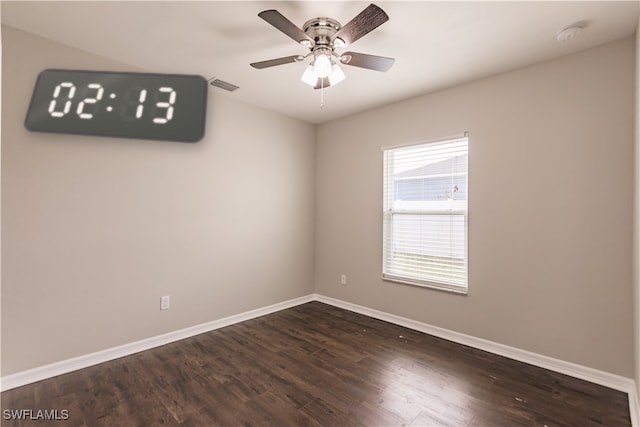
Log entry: 2h13
